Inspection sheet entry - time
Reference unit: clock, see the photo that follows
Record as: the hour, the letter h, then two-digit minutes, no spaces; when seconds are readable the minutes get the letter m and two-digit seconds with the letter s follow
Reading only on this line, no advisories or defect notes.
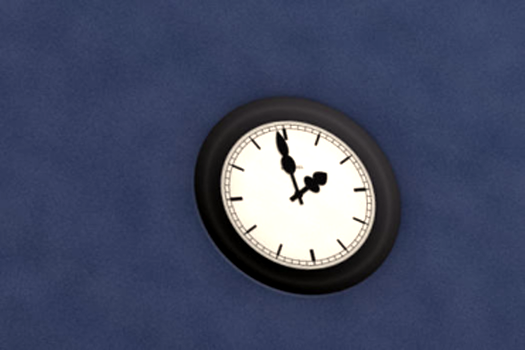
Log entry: 1h59
